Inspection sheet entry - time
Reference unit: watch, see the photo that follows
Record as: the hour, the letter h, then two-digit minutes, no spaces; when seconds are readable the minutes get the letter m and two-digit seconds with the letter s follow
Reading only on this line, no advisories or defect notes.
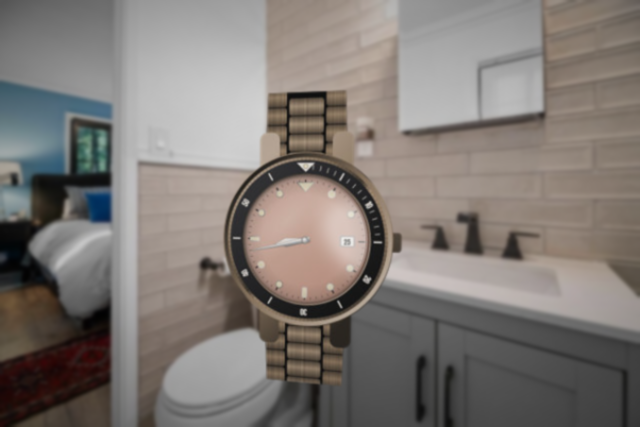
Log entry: 8h43
